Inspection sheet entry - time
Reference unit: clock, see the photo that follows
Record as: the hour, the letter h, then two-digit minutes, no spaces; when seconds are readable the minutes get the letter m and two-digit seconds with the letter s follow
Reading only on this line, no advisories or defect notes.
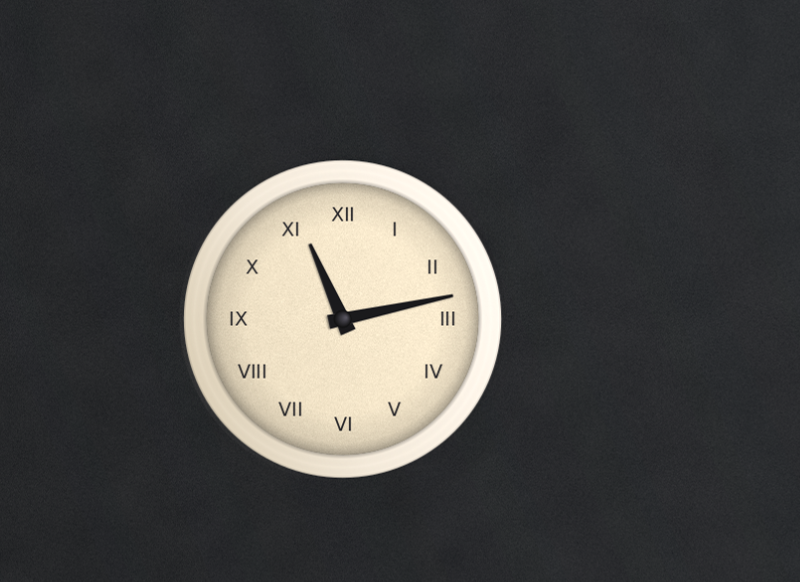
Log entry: 11h13
